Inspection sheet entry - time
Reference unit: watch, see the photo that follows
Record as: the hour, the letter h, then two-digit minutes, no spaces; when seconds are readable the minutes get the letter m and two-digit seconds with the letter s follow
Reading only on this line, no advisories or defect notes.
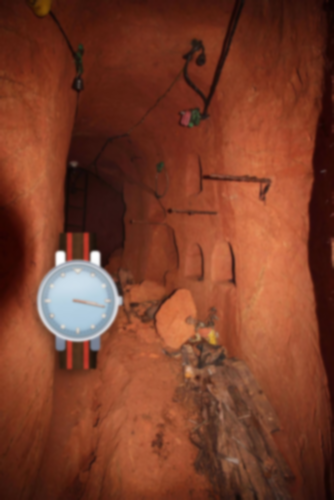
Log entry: 3h17
